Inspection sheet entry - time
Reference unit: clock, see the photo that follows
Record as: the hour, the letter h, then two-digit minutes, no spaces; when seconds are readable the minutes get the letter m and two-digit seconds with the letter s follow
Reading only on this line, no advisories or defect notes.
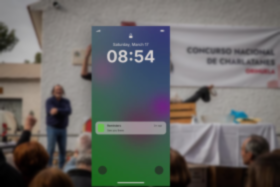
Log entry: 8h54
